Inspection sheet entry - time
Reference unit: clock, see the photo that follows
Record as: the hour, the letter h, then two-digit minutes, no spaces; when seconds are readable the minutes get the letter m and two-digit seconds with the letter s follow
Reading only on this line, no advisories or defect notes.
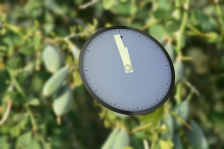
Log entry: 11h59
